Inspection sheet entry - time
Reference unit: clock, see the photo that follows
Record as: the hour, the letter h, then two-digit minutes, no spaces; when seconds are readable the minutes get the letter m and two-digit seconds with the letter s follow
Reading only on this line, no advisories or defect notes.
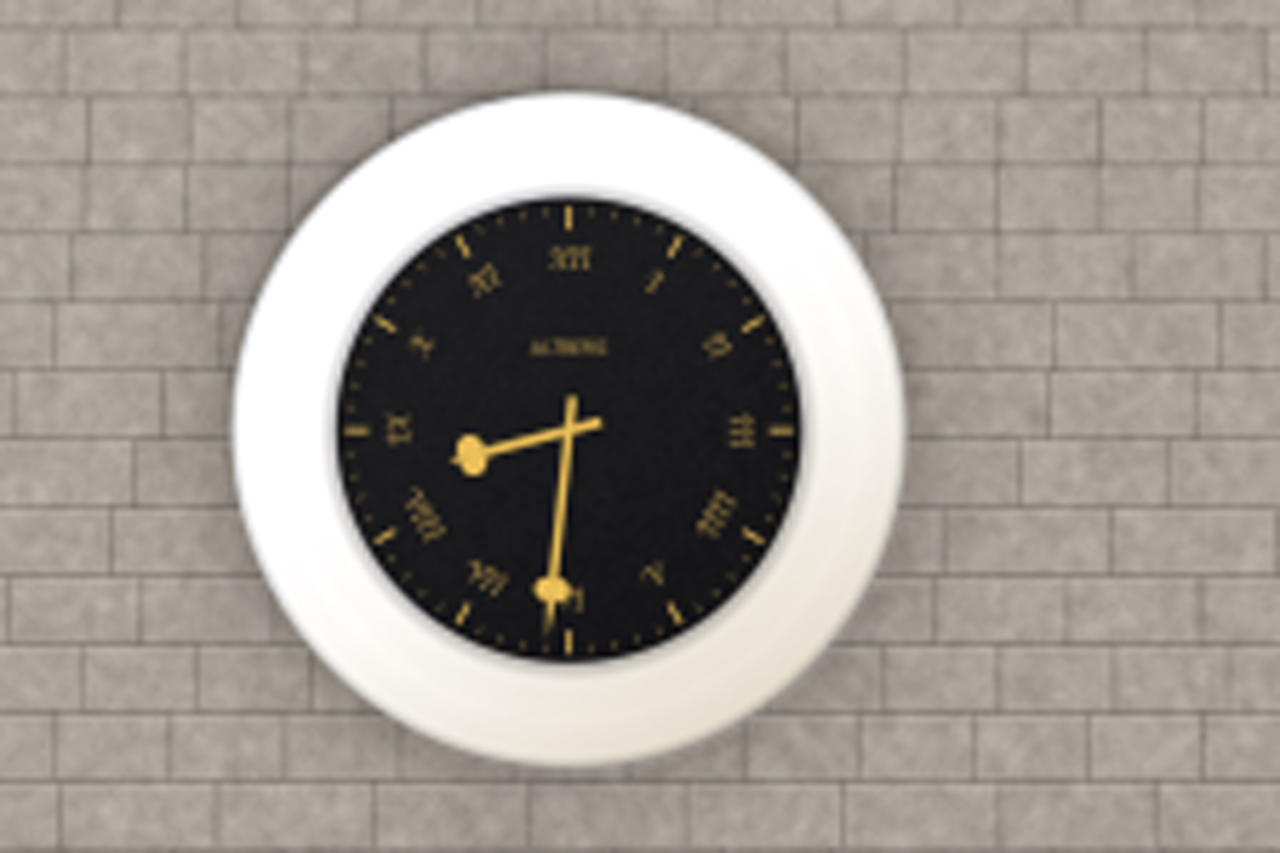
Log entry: 8h31
